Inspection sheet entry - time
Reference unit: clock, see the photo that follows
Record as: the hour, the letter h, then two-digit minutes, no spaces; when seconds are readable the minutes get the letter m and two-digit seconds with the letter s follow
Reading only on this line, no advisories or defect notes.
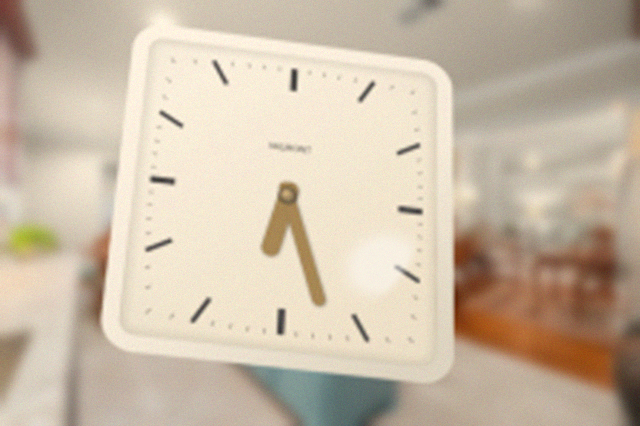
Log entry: 6h27
